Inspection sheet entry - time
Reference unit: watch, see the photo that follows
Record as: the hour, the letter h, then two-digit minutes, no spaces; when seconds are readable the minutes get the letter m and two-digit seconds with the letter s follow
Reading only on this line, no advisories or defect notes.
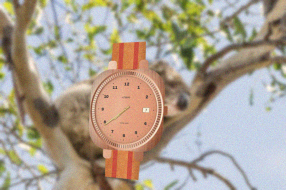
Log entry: 7h39
